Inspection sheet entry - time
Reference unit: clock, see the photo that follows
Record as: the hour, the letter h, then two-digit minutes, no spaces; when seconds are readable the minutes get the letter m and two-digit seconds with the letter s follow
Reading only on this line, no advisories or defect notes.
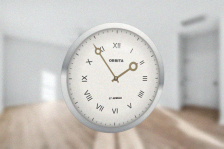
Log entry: 1h54
